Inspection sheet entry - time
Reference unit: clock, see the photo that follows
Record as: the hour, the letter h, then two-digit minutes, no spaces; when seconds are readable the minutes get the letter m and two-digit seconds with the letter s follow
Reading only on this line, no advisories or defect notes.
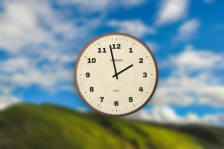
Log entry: 1h58
